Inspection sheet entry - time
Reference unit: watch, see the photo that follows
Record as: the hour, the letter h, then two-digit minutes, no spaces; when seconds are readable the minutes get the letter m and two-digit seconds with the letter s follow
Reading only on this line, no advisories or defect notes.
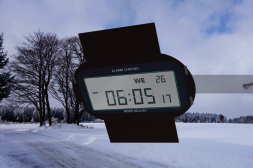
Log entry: 6h05m17s
